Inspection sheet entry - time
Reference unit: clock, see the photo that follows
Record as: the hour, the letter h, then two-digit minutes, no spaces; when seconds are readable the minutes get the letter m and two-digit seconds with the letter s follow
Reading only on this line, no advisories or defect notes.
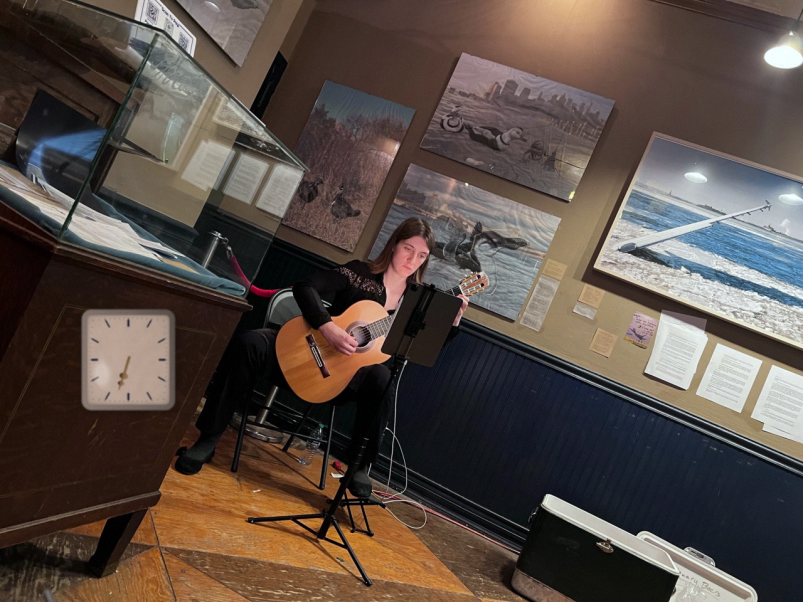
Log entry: 6h33
